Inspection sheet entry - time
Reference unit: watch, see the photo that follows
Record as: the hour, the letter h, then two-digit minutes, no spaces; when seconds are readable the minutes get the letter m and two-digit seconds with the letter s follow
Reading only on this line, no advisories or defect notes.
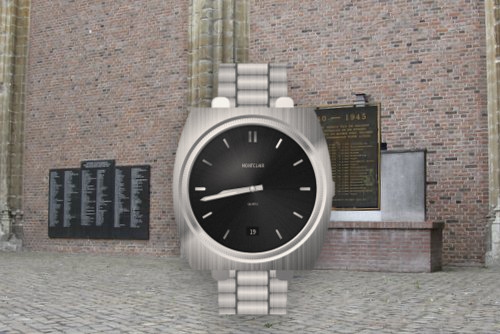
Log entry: 8h43
